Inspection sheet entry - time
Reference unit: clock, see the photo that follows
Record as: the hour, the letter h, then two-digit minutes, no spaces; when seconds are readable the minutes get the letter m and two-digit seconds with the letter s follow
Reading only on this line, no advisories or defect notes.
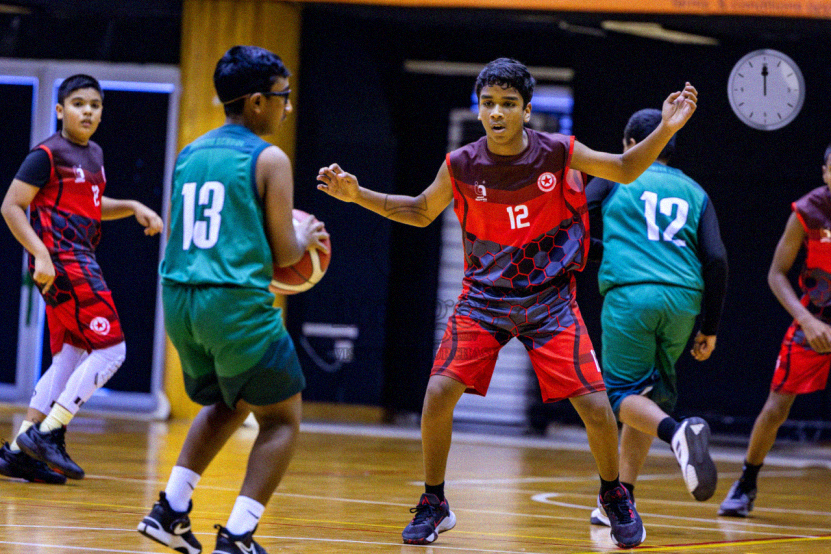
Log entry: 12h00
